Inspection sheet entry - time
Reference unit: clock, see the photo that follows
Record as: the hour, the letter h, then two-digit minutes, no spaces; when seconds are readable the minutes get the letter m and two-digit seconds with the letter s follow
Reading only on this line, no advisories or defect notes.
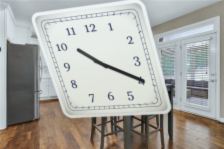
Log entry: 10h20
